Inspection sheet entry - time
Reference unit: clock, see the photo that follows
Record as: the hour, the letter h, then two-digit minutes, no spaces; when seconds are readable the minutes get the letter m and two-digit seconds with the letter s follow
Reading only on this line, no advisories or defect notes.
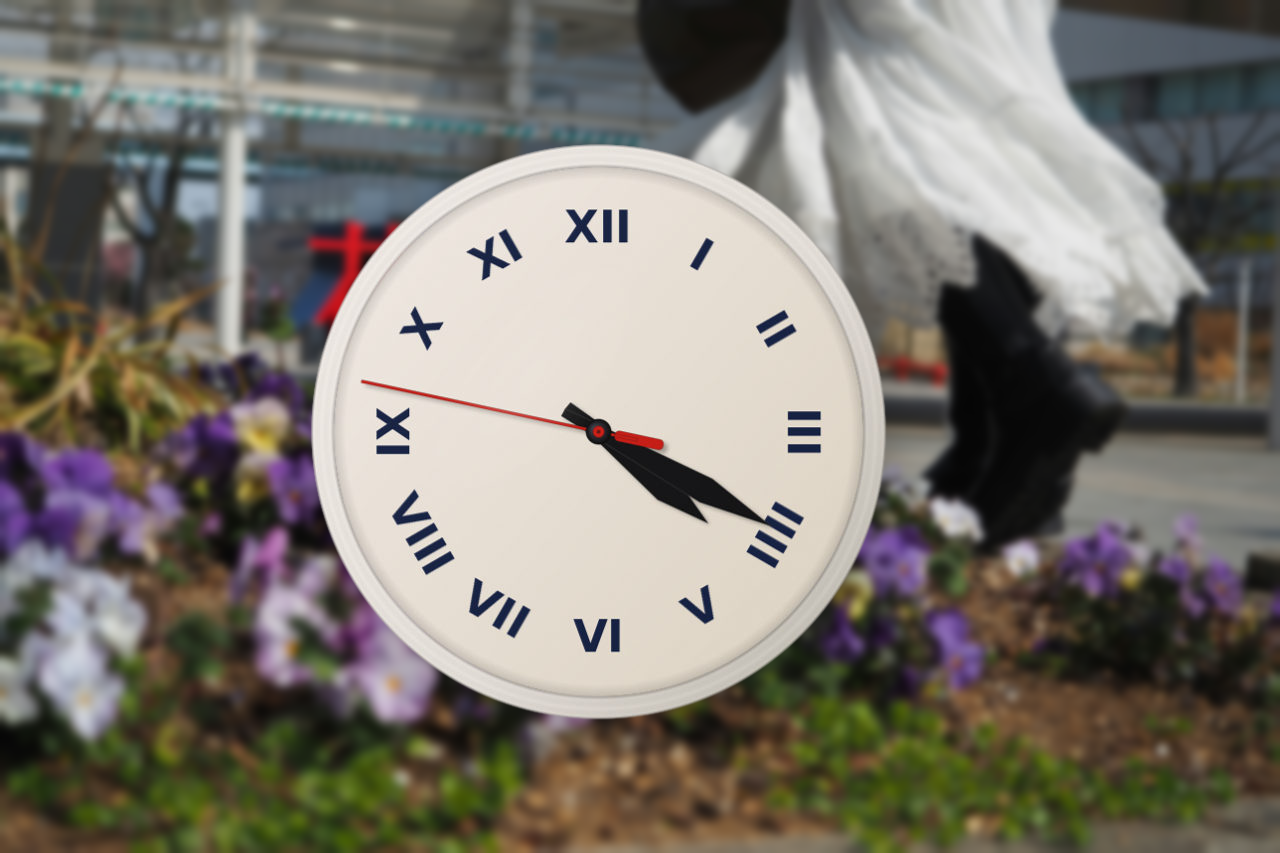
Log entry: 4h19m47s
